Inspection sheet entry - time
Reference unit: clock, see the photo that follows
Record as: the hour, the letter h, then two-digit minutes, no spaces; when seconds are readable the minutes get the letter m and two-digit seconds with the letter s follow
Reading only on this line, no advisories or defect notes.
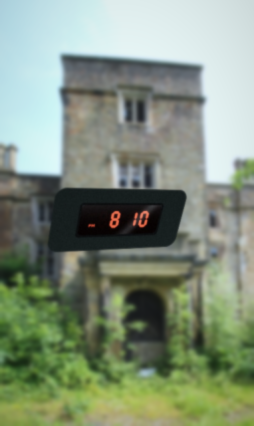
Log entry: 8h10
